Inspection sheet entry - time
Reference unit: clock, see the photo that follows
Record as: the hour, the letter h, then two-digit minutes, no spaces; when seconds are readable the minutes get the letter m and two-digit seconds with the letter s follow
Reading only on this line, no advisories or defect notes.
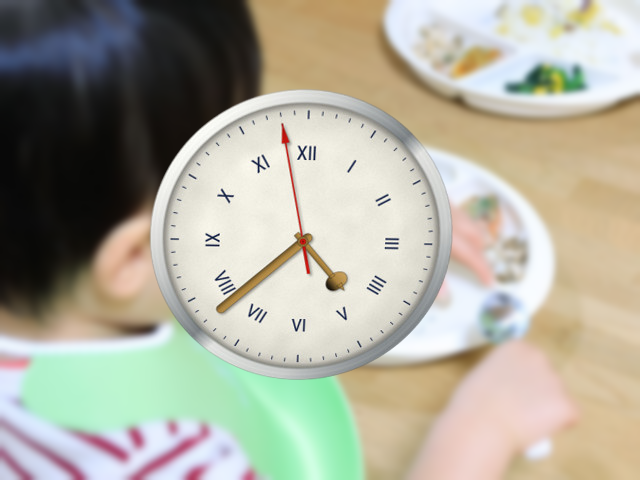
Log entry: 4h37m58s
